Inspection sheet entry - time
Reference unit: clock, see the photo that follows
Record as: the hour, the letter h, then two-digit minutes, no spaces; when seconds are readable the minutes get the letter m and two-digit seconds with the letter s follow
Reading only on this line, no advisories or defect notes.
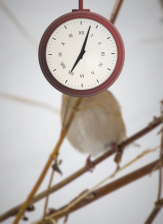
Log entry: 7h03
